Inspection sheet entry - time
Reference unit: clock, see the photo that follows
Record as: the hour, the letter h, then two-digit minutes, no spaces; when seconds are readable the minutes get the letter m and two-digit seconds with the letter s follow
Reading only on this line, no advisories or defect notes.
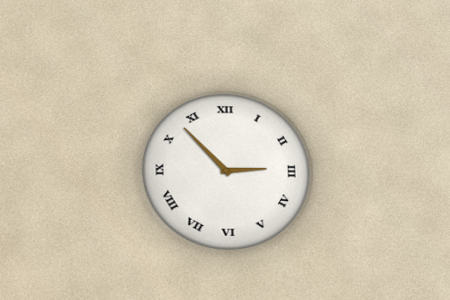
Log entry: 2h53
